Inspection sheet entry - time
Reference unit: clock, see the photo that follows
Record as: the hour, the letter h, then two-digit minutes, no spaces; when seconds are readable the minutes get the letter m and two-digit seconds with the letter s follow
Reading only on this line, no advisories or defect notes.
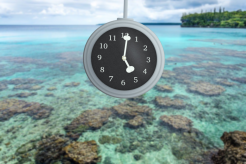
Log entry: 5h01
